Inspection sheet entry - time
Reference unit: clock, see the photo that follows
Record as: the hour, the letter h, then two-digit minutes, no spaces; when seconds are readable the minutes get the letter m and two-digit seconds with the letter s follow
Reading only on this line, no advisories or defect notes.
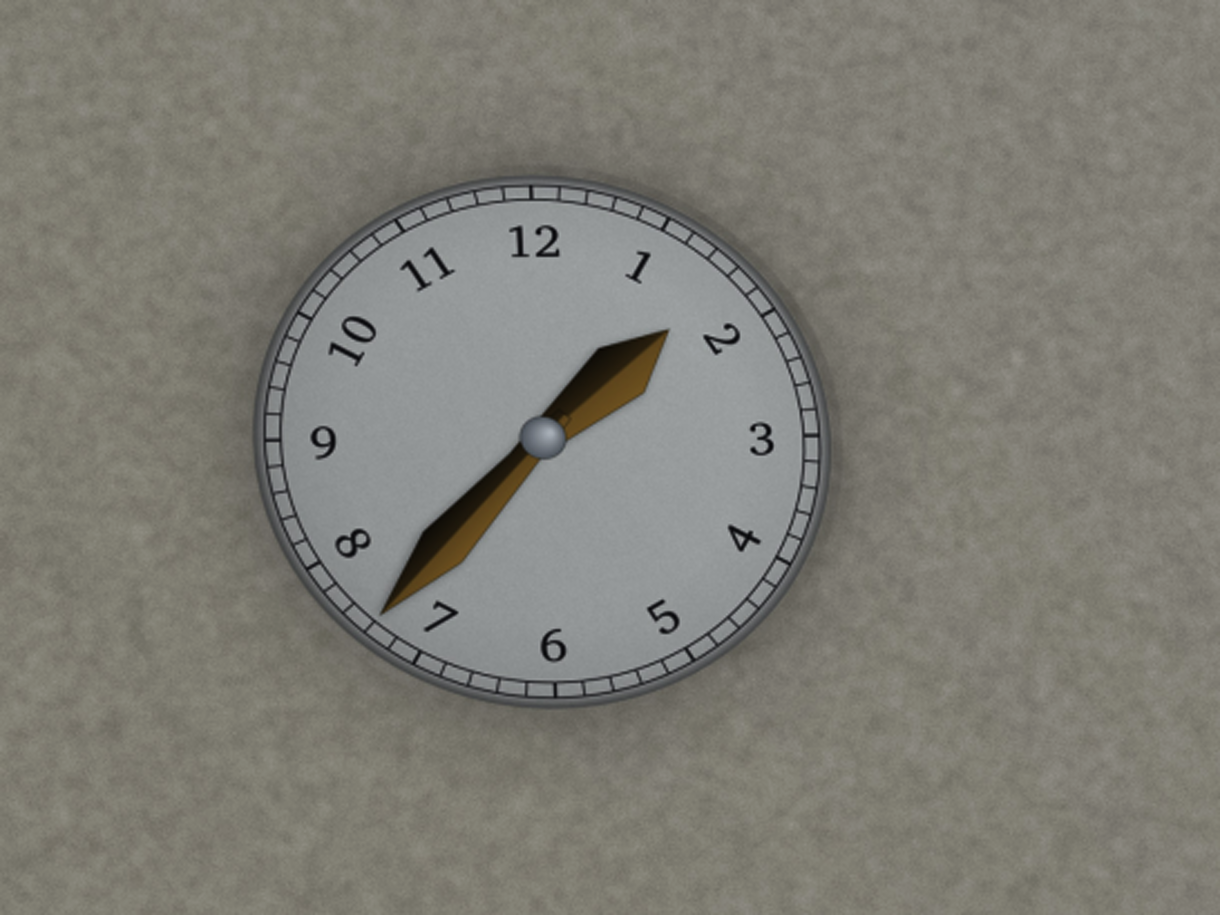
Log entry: 1h37
